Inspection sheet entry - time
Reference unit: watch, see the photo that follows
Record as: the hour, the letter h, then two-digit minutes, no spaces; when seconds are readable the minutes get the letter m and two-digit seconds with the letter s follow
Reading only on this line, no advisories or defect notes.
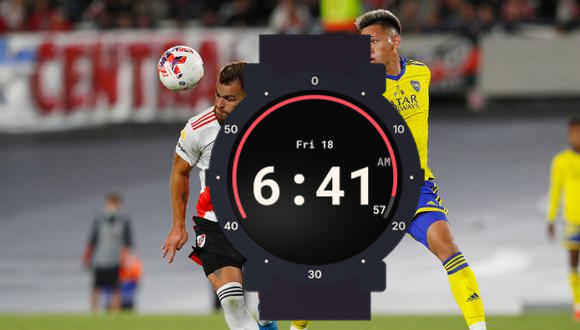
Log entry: 6h41m57s
